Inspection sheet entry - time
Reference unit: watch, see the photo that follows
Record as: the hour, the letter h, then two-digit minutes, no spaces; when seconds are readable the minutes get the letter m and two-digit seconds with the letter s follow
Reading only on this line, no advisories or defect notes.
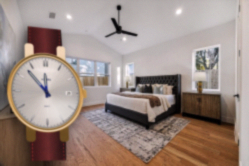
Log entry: 11h53
